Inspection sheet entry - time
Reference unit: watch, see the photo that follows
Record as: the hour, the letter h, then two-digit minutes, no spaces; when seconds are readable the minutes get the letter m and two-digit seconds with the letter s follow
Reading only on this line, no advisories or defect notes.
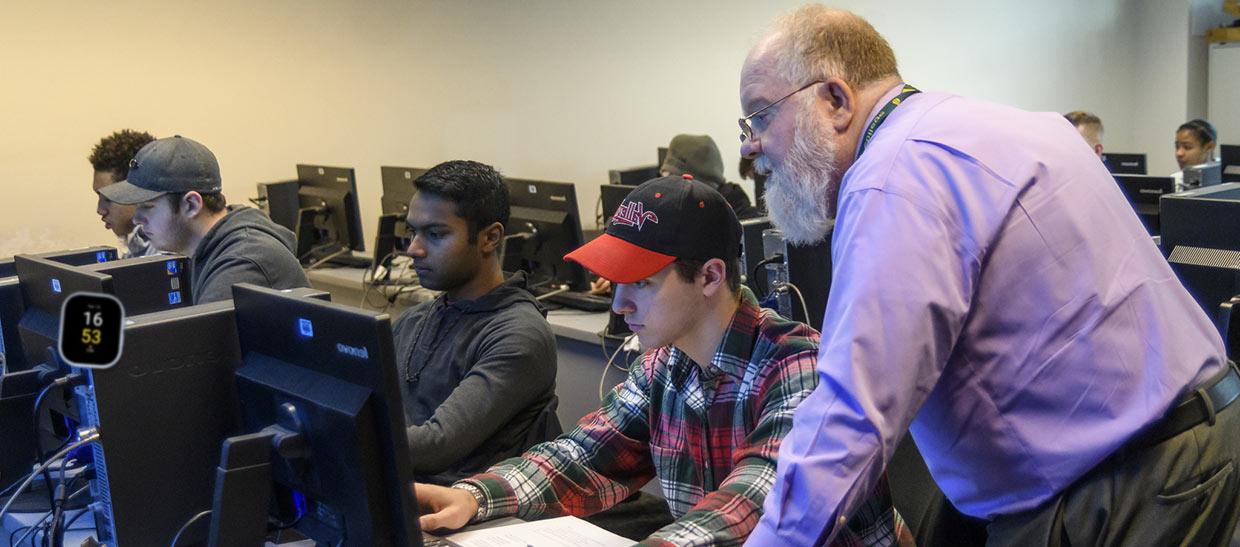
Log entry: 16h53
